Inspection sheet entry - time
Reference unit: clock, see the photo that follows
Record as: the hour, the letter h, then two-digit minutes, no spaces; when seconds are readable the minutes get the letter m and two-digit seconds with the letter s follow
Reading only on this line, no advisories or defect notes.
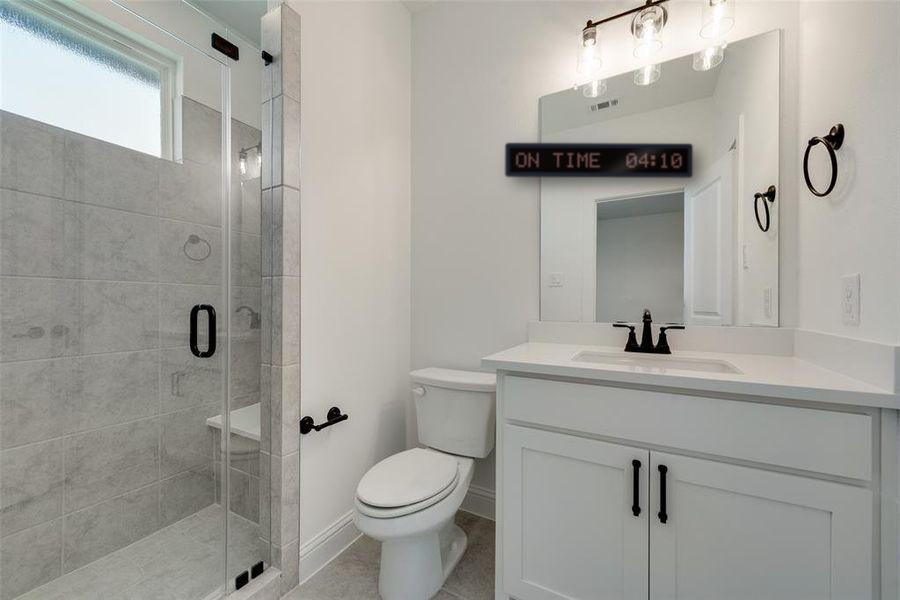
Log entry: 4h10
